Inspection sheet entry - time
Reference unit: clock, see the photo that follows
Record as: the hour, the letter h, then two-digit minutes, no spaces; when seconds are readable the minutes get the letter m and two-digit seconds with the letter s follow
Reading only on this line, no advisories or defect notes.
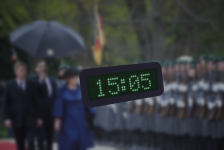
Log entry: 15h05
